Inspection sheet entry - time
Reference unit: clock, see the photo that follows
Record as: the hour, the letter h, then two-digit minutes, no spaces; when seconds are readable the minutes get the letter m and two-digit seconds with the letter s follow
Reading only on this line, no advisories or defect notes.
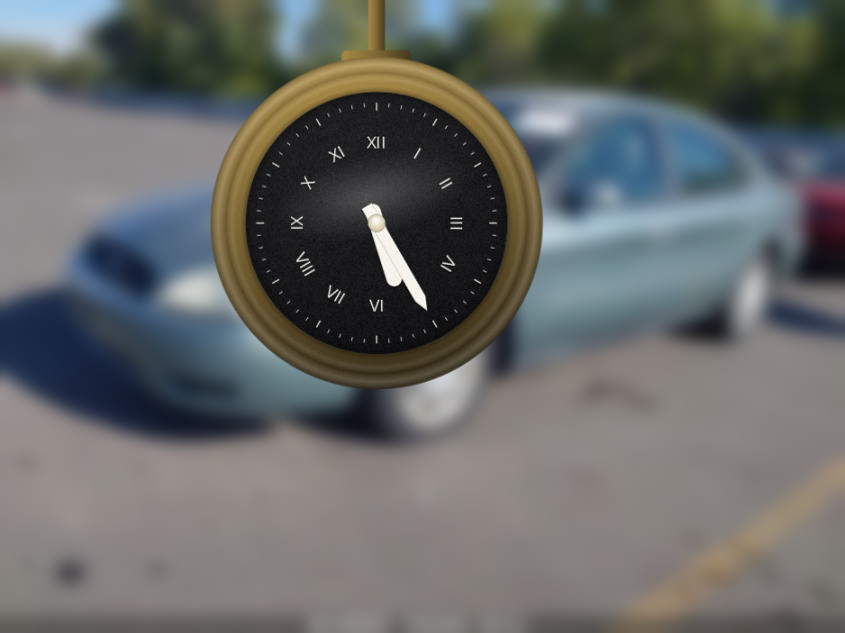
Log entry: 5h25
